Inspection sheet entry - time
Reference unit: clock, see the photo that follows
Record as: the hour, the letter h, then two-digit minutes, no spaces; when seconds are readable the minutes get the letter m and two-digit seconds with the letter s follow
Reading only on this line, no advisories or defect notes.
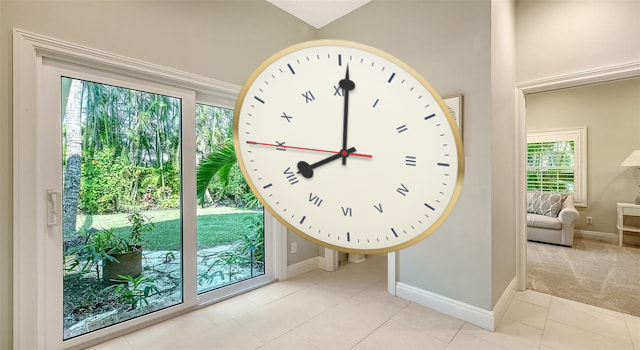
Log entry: 8h00m45s
